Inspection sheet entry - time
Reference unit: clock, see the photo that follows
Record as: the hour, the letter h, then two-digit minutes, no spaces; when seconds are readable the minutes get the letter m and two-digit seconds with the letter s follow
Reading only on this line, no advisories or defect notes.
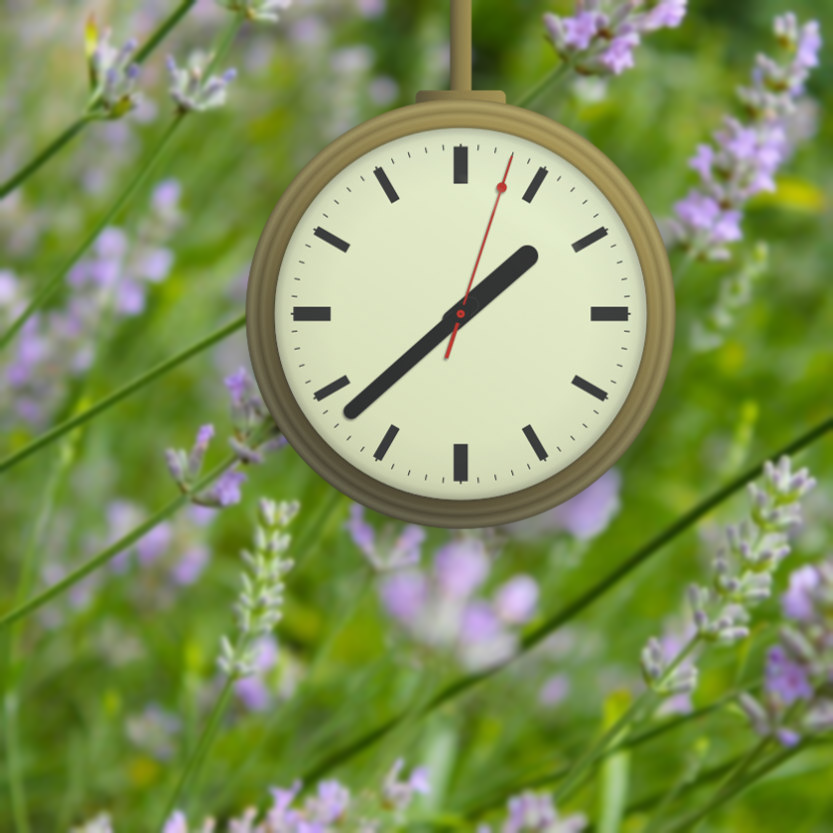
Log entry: 1h38m03s
